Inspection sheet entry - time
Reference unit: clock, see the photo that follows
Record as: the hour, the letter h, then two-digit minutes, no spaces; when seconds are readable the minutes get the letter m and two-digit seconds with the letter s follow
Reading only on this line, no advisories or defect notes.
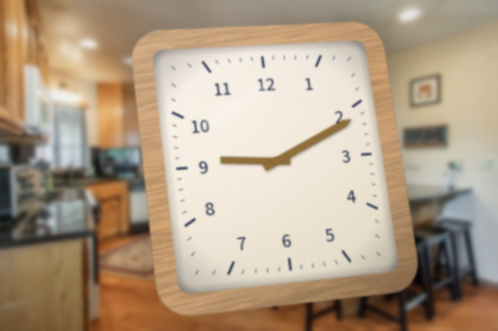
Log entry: 9h11
